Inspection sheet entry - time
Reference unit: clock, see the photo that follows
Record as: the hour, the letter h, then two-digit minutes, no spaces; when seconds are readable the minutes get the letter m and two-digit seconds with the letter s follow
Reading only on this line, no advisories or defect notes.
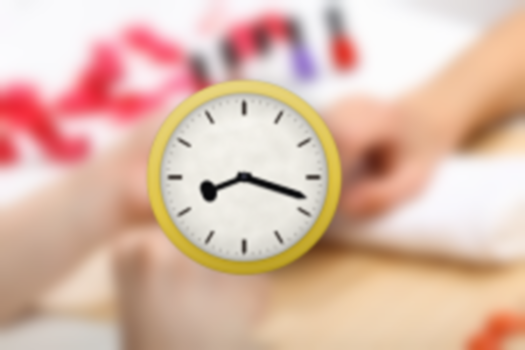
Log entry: 8h18
